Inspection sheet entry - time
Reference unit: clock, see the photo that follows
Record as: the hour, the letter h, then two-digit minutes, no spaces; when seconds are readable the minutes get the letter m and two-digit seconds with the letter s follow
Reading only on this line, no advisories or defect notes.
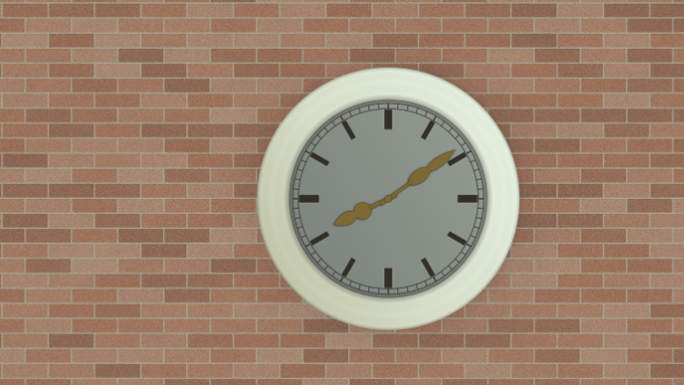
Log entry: 8h09
